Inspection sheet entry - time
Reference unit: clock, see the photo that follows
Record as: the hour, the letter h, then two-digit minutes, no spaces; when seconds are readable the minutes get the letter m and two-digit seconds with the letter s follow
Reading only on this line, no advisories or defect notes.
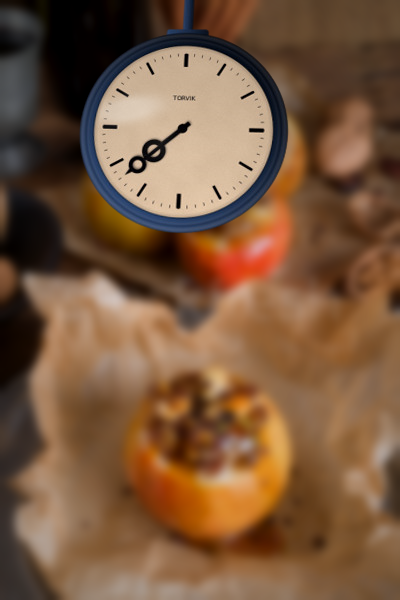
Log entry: 7h38
